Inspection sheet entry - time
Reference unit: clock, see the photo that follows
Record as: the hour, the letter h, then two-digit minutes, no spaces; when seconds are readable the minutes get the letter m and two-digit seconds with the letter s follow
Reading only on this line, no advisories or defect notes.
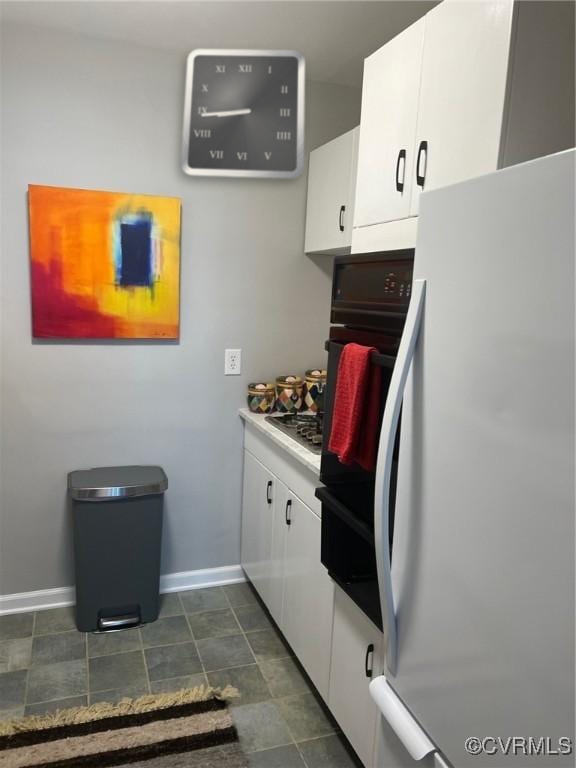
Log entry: 8h44
